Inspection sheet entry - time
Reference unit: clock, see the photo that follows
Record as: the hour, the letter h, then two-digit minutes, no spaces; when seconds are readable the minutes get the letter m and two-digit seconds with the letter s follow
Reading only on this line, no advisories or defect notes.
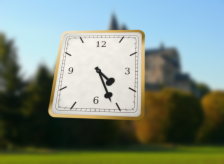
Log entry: 4h26
